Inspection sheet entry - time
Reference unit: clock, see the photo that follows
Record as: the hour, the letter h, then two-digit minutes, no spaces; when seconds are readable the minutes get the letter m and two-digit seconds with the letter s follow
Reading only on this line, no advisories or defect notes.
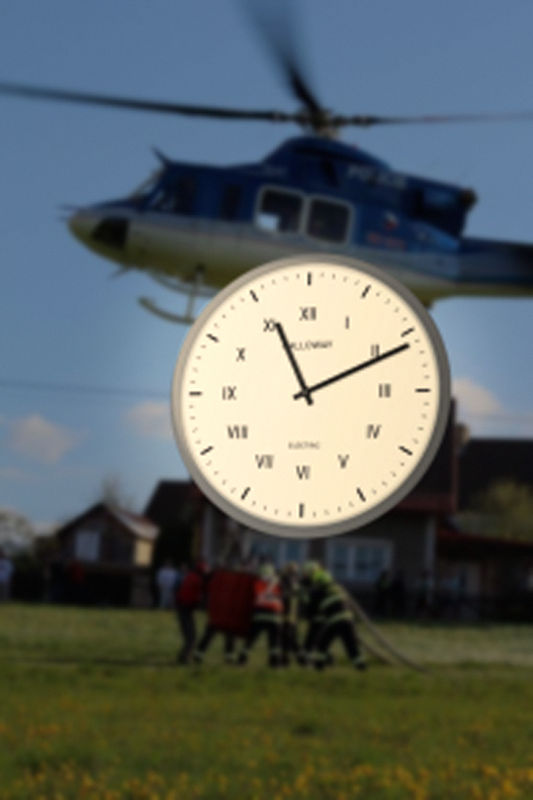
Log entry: 11h11
